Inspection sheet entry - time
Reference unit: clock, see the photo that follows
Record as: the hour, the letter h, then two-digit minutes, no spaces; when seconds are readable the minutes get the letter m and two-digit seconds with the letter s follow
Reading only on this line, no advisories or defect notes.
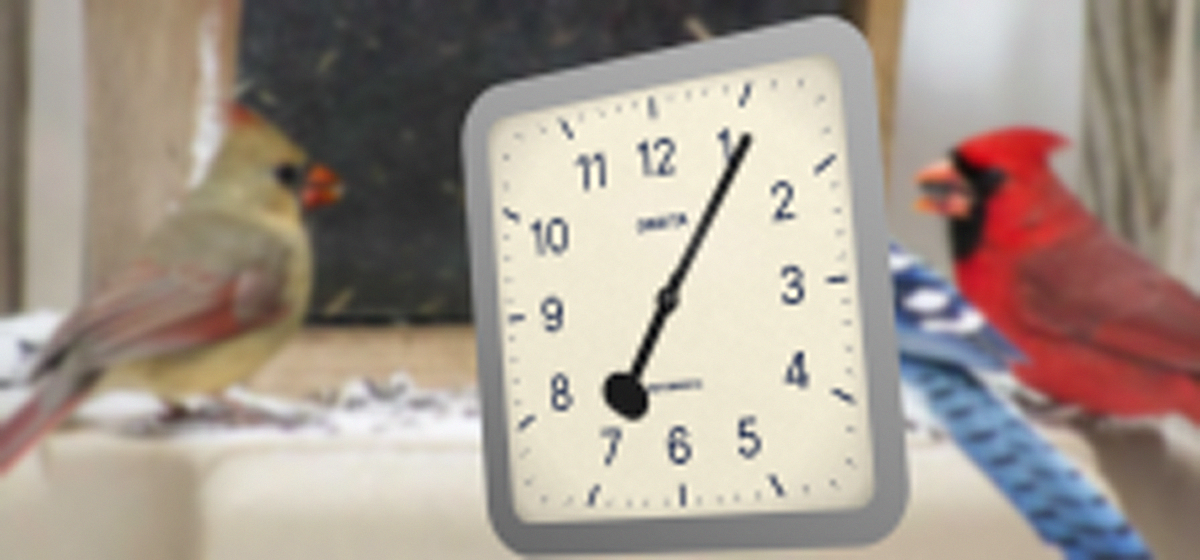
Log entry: 7h06
